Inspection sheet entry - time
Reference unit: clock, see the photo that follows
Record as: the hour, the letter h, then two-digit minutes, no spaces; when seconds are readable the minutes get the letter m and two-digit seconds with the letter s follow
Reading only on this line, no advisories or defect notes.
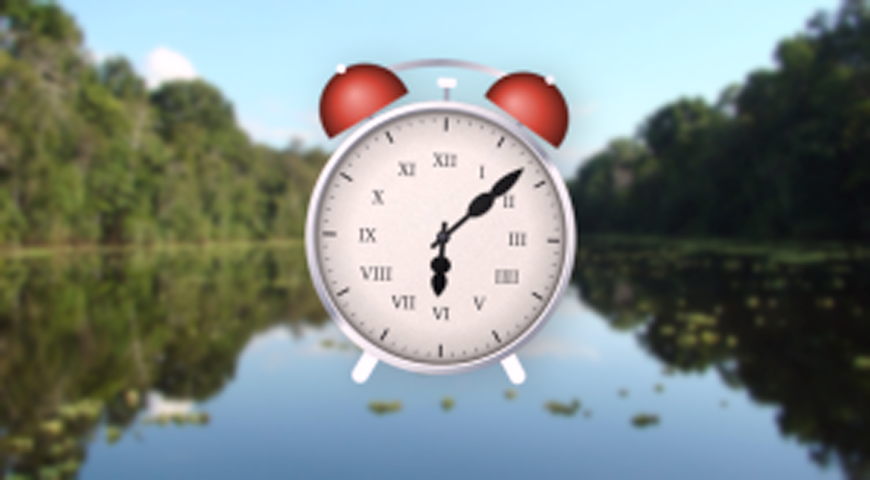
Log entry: 6h08
